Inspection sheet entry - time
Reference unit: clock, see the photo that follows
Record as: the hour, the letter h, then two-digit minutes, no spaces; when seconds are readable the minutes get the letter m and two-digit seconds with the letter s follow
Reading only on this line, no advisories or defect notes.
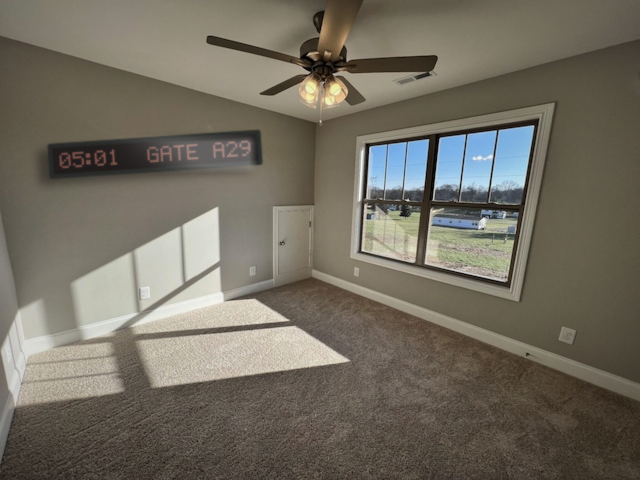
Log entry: 5h01
